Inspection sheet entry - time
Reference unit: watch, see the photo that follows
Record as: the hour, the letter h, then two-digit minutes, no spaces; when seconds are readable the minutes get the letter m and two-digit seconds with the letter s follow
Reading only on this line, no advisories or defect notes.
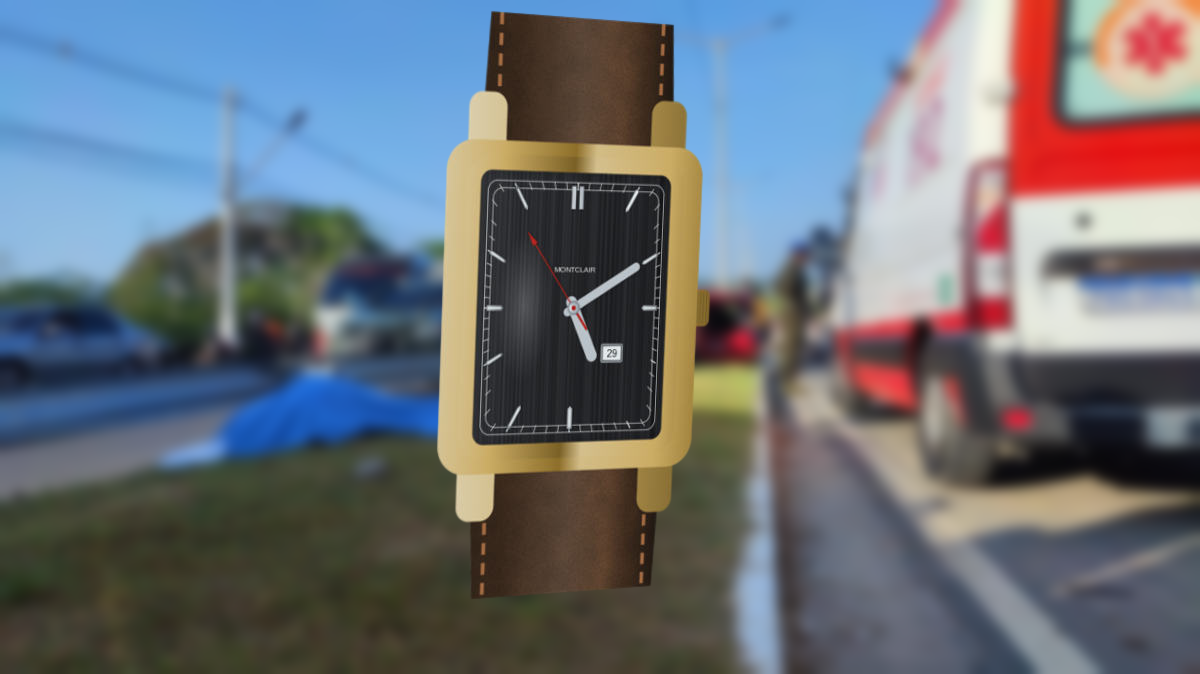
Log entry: 5h09m54s
